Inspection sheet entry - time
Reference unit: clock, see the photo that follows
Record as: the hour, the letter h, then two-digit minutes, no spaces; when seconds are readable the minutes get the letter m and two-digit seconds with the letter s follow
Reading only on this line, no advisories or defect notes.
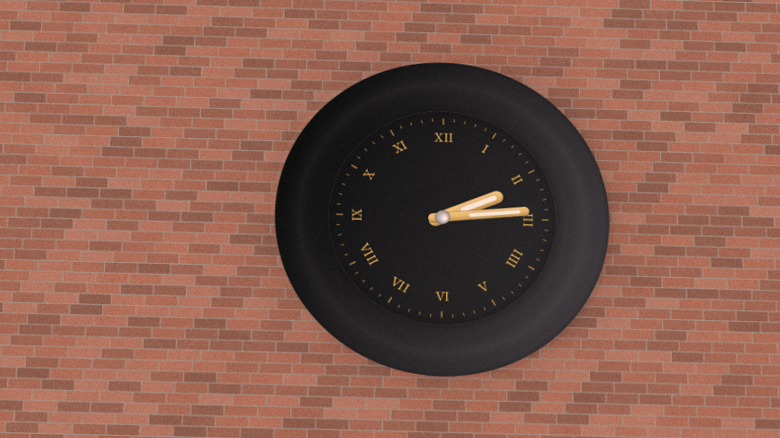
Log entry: 2h14
